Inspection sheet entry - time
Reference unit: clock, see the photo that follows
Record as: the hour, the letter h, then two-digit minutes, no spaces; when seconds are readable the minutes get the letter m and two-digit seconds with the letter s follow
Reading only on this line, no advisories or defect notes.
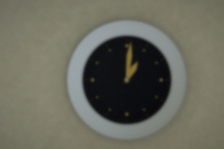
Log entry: 1h01
